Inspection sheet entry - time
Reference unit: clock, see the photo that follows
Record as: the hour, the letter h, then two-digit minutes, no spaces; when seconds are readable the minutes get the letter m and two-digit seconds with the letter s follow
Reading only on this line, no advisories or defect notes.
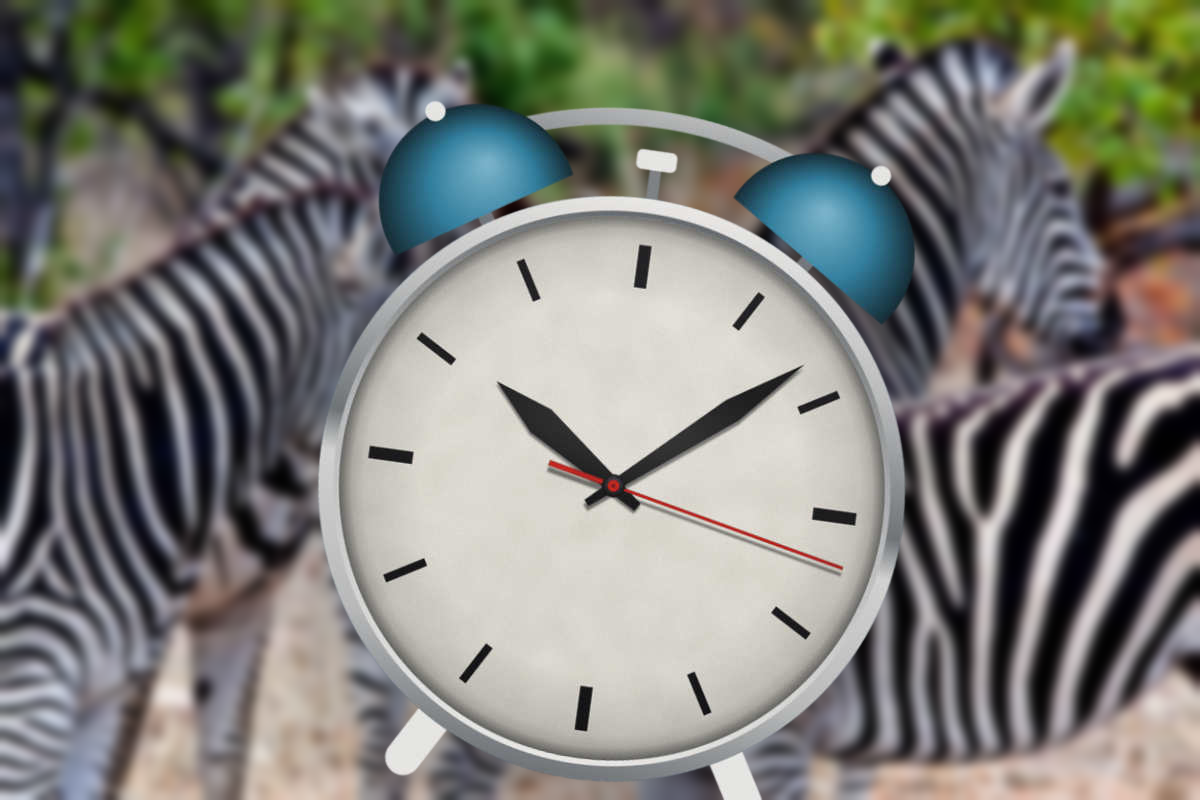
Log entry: 10h08m17s
